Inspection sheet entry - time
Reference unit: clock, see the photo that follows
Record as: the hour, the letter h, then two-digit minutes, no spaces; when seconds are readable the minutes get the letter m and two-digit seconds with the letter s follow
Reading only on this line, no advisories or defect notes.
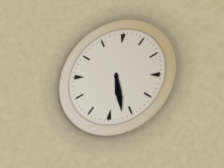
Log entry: 5h27
